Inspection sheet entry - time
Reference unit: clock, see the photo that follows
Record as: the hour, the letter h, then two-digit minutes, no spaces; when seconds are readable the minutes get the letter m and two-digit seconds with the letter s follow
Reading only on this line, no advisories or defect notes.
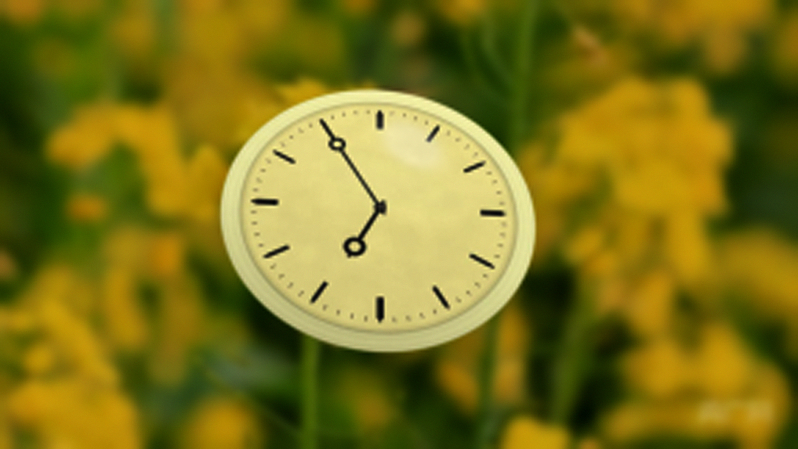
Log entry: 6h55
